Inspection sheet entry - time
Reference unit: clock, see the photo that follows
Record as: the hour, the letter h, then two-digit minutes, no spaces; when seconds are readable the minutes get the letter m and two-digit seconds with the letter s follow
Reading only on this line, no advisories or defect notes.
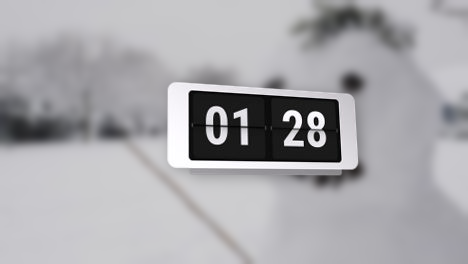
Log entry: 1h28
